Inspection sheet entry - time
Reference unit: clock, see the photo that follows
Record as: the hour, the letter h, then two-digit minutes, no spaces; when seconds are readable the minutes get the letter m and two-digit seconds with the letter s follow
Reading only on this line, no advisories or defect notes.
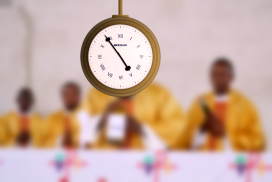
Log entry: 4h54
